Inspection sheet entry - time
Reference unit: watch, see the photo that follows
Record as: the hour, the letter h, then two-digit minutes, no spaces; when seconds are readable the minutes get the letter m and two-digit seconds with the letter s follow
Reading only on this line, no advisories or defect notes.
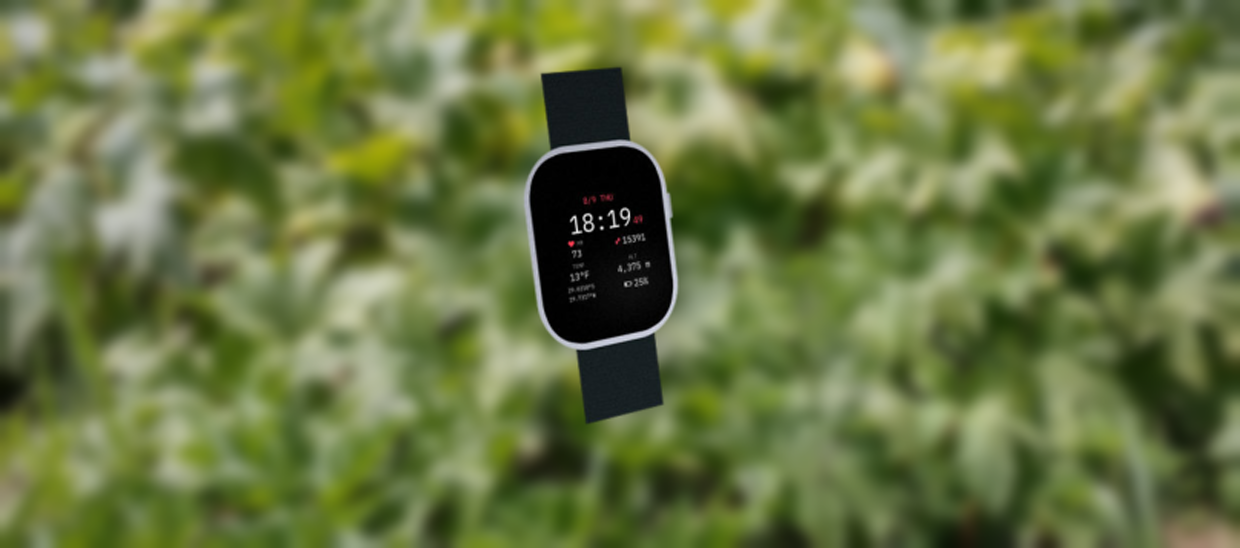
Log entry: 18h19
